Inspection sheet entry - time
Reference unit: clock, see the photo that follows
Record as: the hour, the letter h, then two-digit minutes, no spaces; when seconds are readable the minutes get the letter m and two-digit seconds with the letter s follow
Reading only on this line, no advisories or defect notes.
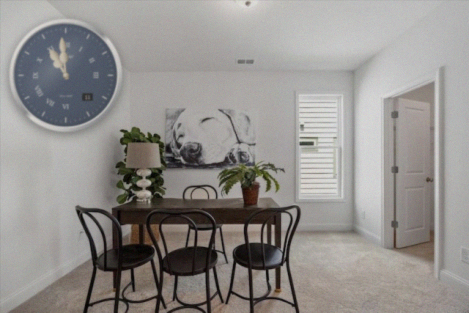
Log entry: 10h59
